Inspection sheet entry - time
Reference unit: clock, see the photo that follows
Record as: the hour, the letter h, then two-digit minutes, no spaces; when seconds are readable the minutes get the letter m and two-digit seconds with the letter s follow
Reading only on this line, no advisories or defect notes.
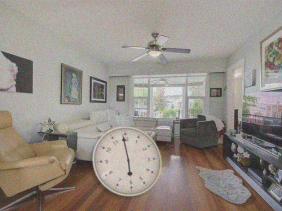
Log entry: 5h59
